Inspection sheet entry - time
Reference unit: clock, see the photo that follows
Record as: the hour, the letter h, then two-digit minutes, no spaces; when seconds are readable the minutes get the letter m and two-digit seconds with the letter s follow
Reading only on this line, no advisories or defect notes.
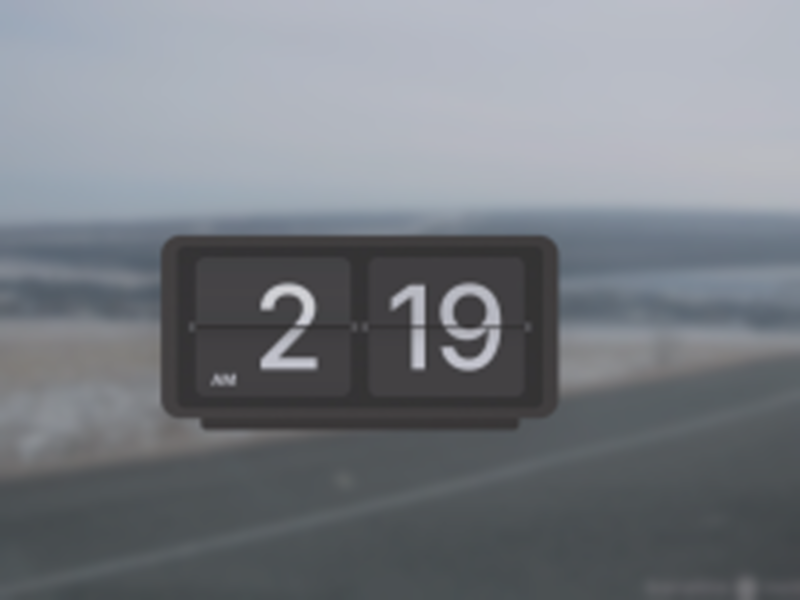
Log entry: 2h19
